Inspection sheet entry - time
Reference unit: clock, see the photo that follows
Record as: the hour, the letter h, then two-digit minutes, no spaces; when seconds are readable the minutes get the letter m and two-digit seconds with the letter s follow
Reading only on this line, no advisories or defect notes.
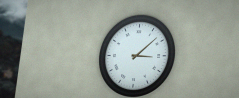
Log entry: 3h08
